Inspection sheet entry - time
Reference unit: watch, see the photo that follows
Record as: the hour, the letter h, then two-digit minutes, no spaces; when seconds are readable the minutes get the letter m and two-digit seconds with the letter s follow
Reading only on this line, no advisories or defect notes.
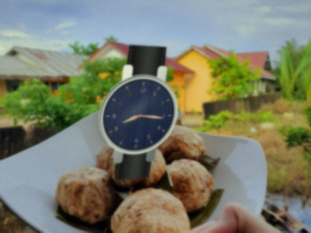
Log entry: 8h16
